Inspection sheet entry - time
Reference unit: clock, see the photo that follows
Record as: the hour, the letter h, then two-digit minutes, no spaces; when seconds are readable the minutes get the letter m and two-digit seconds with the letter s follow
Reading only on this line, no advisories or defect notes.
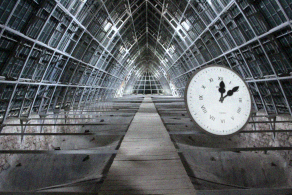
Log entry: 12h09
